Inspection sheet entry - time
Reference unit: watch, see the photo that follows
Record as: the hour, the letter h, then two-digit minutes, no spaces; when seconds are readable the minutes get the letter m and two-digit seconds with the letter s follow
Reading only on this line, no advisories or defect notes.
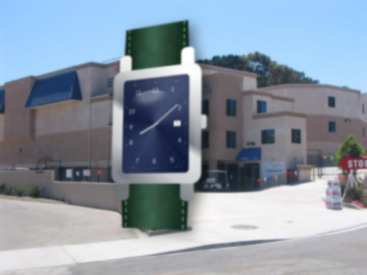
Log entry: 8h09
